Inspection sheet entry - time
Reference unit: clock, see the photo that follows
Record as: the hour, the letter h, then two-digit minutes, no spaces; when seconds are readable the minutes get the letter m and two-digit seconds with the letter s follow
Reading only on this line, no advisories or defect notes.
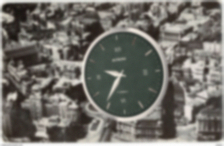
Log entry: 9h36
